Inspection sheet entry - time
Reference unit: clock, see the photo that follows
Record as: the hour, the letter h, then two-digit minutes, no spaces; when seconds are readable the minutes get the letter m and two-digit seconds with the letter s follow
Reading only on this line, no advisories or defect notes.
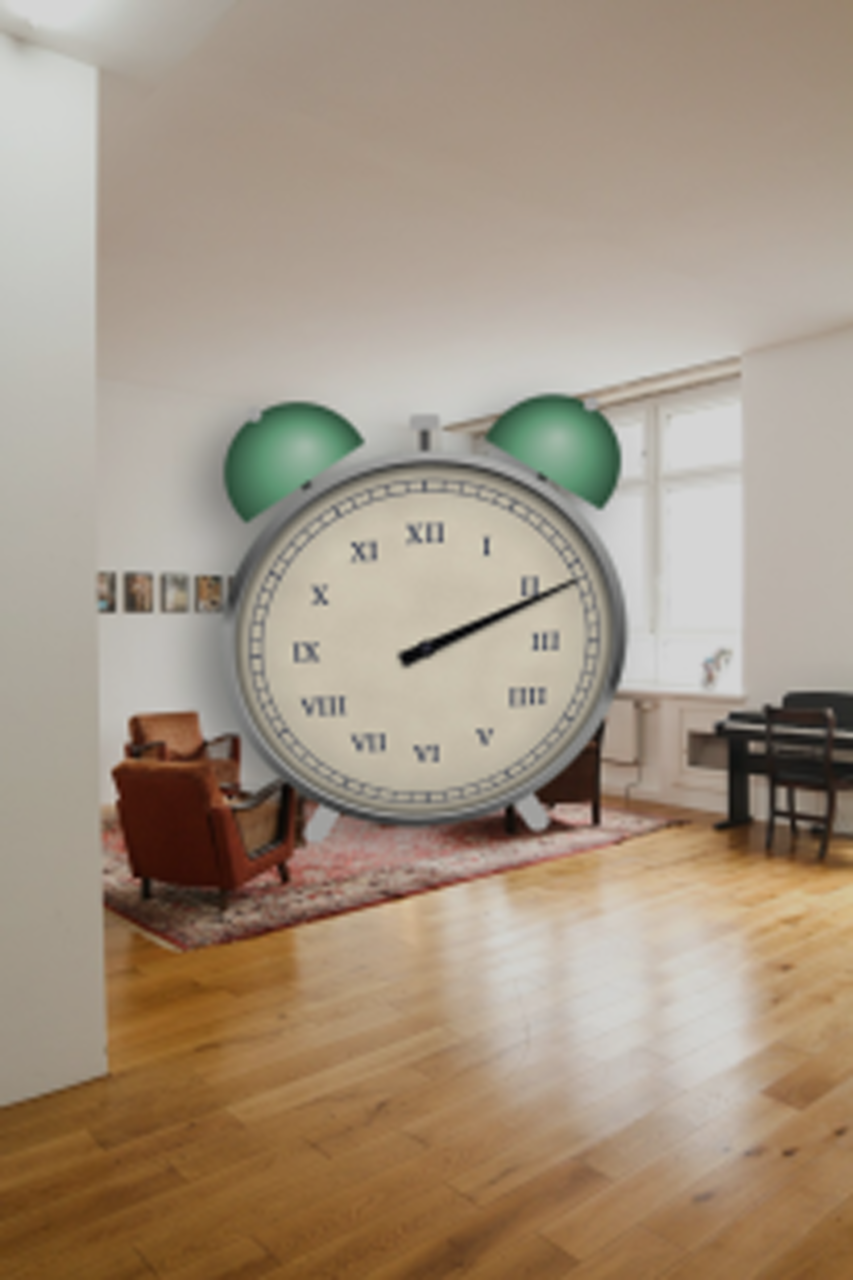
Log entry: 2h11
